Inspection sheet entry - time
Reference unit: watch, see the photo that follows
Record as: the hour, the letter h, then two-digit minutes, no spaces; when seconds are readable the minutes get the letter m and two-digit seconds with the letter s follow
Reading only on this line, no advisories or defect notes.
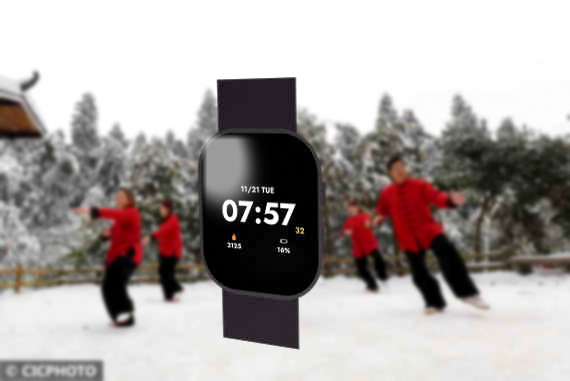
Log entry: 7h57m32s
